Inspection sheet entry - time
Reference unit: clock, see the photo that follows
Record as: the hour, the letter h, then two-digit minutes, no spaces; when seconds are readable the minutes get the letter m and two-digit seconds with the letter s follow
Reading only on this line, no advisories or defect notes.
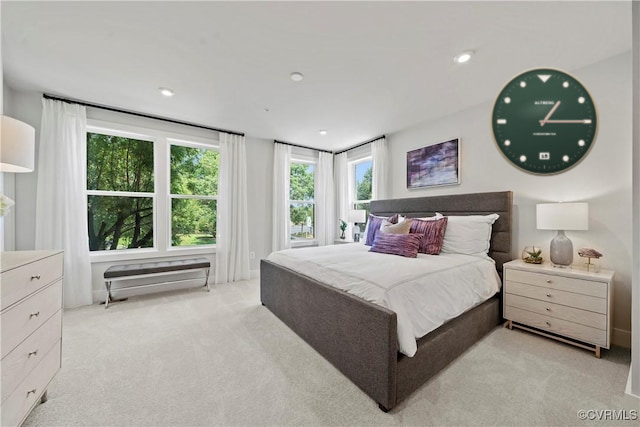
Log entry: 1h15
